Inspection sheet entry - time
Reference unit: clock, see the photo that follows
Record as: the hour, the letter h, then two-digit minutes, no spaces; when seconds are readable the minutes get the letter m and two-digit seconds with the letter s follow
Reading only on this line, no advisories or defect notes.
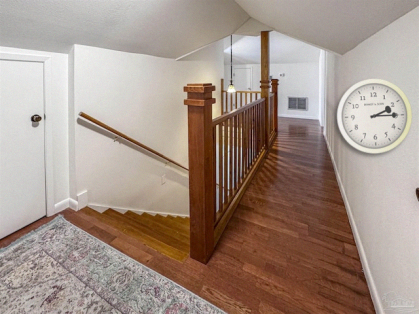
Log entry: 2h15
